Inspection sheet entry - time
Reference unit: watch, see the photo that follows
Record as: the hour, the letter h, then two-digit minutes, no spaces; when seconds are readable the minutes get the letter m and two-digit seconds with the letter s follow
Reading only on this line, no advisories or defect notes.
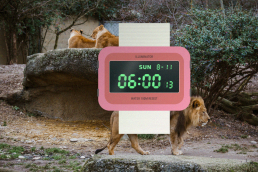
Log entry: 6h00m13s
